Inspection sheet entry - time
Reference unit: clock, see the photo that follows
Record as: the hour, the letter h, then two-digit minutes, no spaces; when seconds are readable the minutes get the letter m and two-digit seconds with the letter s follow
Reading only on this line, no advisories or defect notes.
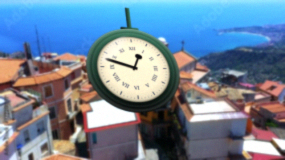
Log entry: 12h48
